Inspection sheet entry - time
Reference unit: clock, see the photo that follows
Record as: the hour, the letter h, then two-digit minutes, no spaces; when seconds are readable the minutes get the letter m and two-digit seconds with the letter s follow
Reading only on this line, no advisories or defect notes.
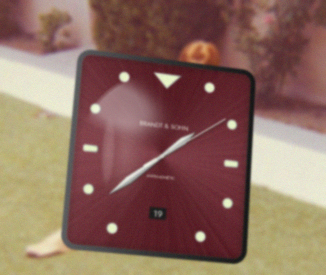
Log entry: 1h38m09s
